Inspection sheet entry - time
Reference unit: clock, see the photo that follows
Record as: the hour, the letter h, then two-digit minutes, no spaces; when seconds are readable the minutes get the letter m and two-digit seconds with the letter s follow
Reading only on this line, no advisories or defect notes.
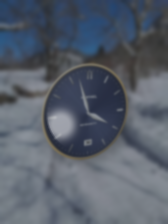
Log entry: 3h57
